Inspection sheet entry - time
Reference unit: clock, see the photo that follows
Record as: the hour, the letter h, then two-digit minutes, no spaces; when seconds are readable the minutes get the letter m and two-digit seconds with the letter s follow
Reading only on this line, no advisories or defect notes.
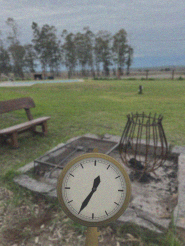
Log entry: 12h35
